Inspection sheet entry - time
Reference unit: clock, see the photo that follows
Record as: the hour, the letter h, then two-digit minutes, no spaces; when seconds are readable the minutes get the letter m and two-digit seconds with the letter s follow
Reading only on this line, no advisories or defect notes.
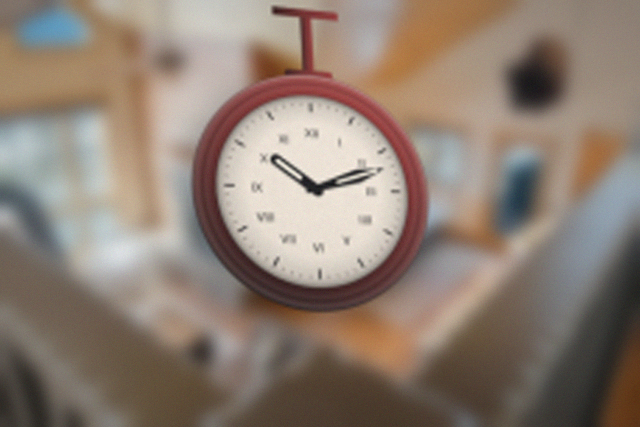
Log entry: 10h12
